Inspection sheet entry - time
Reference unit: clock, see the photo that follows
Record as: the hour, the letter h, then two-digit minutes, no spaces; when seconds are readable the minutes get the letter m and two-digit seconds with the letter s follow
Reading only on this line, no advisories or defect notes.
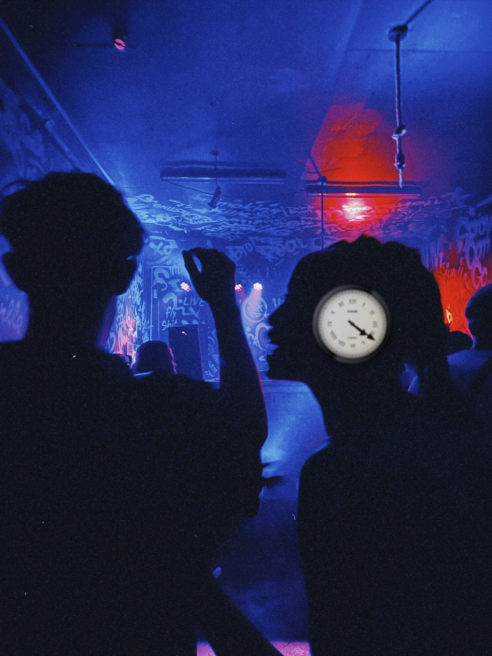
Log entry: 4h21
